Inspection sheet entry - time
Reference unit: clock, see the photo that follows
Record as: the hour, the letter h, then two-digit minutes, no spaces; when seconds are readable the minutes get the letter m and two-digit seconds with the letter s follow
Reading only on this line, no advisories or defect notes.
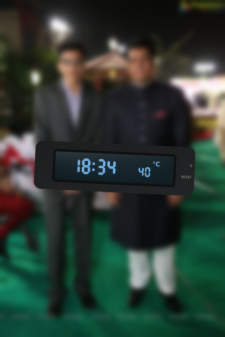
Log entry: 18h34
